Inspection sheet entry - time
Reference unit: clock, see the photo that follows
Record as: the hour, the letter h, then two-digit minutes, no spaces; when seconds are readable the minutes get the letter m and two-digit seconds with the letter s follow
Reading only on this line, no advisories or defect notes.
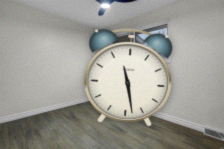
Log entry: 11h28
